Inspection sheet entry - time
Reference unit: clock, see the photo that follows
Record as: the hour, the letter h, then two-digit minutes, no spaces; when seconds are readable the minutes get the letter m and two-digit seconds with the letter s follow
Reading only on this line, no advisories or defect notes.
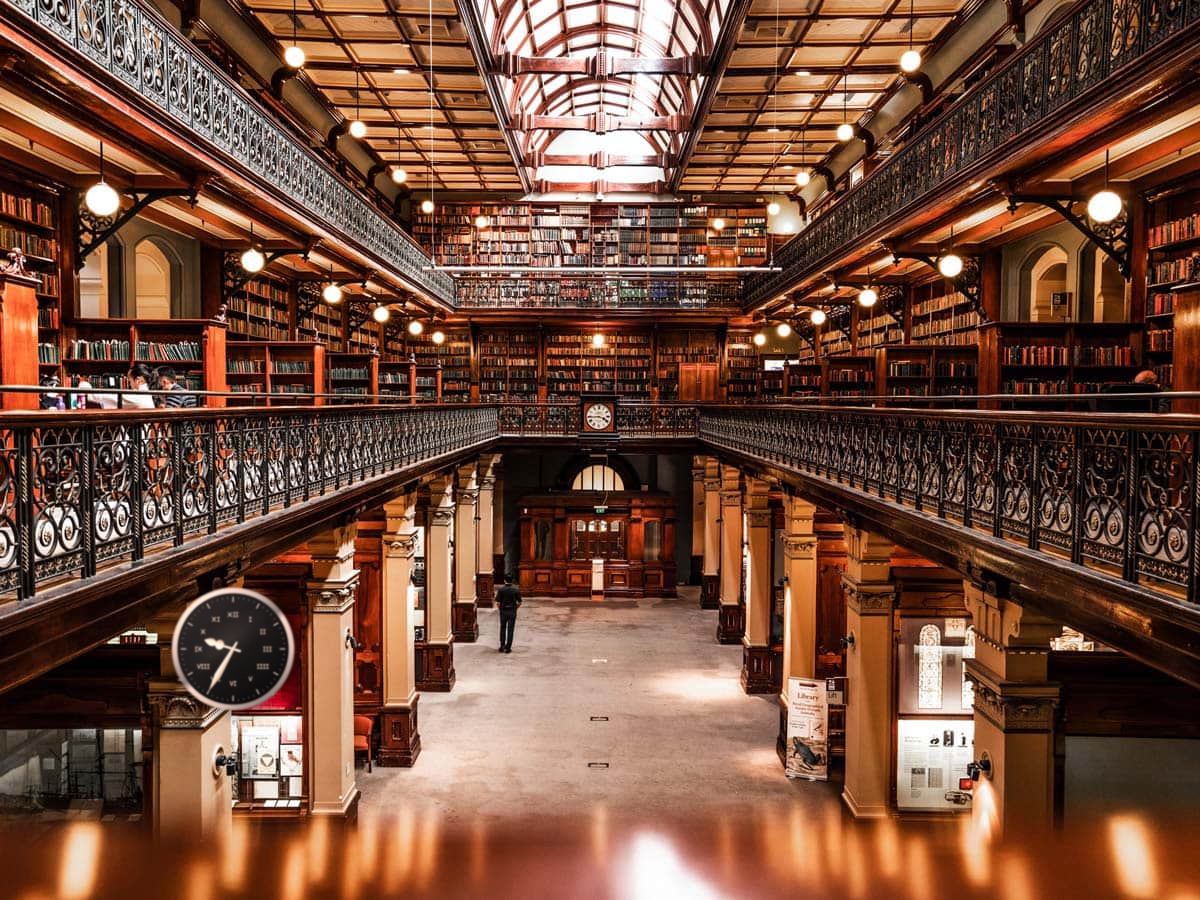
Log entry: 9h35
